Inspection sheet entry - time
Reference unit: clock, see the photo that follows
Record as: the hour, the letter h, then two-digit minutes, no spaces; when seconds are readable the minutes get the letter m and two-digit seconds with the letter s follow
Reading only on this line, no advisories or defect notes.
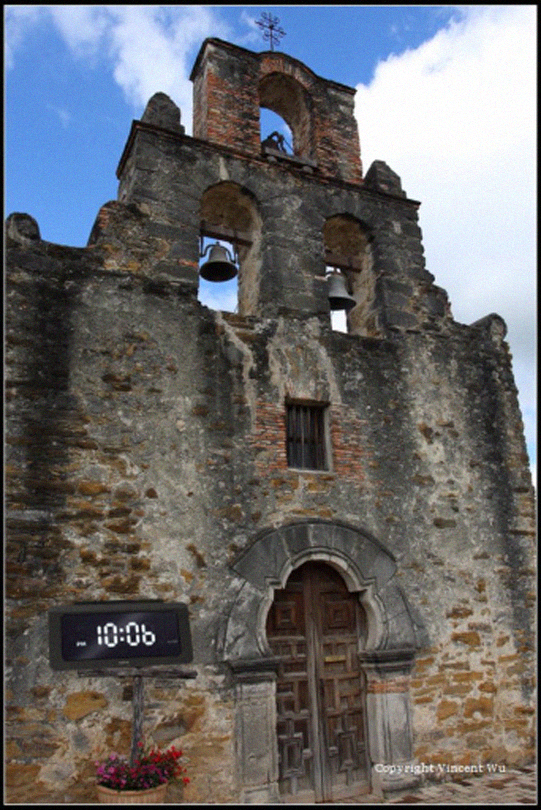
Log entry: 10h06
